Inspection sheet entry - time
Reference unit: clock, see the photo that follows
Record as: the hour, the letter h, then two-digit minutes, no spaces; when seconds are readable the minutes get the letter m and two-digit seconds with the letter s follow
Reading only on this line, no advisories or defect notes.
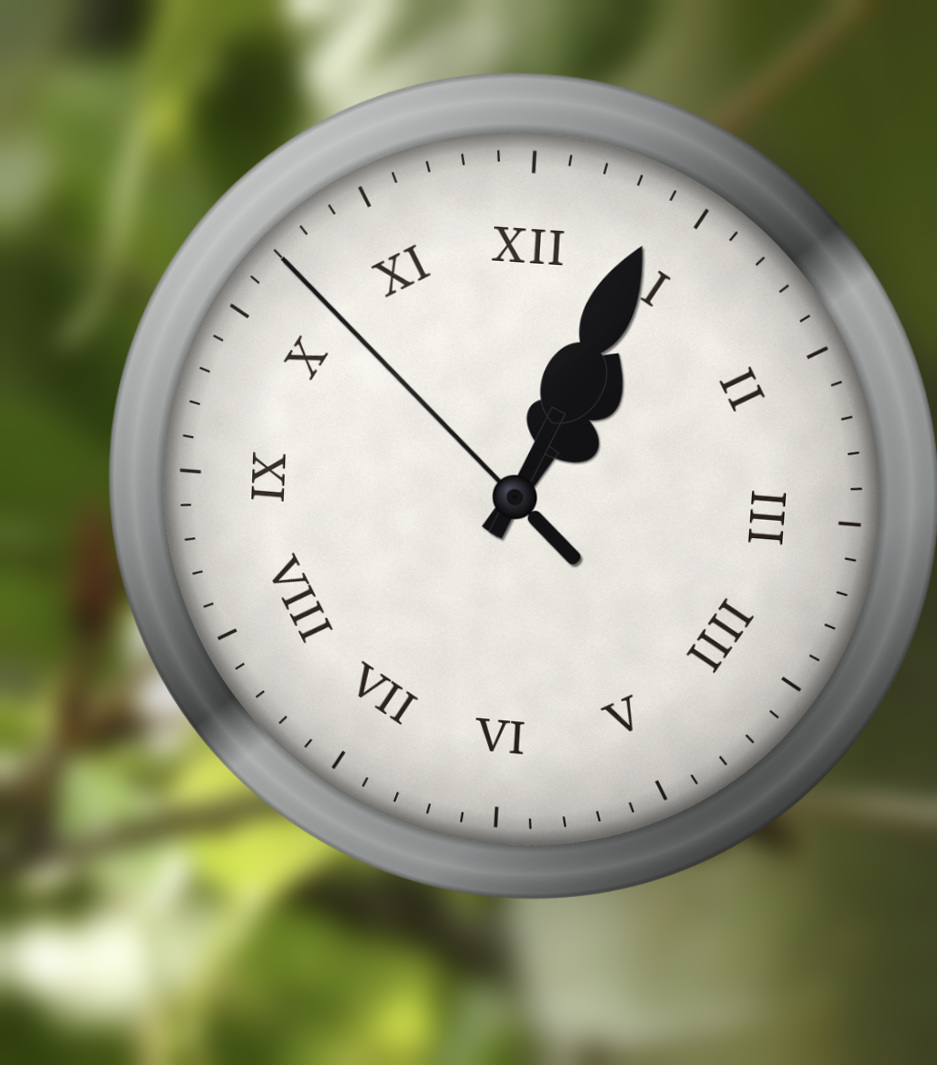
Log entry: 1h03m52s
